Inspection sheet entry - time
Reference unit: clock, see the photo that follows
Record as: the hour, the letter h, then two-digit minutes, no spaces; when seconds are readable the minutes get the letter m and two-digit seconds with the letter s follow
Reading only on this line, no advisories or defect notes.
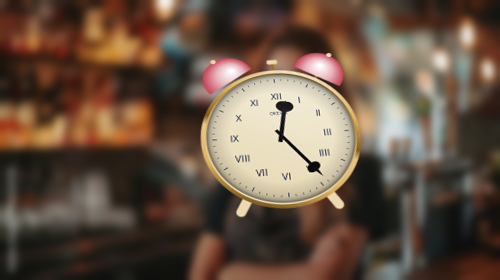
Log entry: 12h24
